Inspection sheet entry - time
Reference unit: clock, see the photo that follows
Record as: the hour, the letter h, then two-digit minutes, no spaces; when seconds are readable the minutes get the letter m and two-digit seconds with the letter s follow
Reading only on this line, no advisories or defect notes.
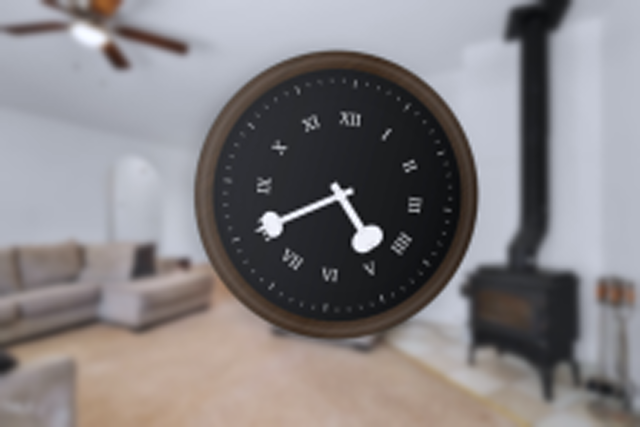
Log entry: 4h40
